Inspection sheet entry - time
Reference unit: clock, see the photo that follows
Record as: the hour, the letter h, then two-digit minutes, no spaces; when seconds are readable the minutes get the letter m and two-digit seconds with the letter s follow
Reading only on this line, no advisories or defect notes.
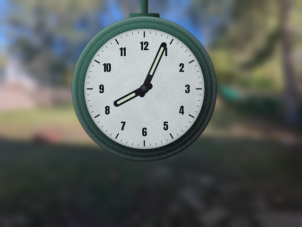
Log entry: 8h04
